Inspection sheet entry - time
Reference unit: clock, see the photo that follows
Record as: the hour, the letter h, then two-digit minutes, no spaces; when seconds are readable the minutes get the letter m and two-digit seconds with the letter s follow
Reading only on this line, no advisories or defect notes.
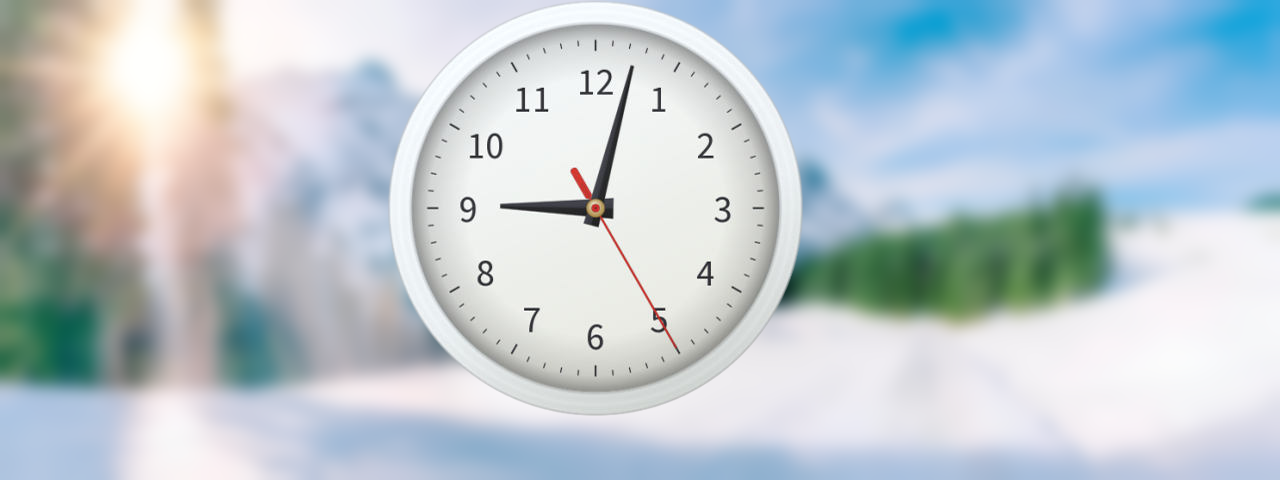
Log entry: 9h02m25s
